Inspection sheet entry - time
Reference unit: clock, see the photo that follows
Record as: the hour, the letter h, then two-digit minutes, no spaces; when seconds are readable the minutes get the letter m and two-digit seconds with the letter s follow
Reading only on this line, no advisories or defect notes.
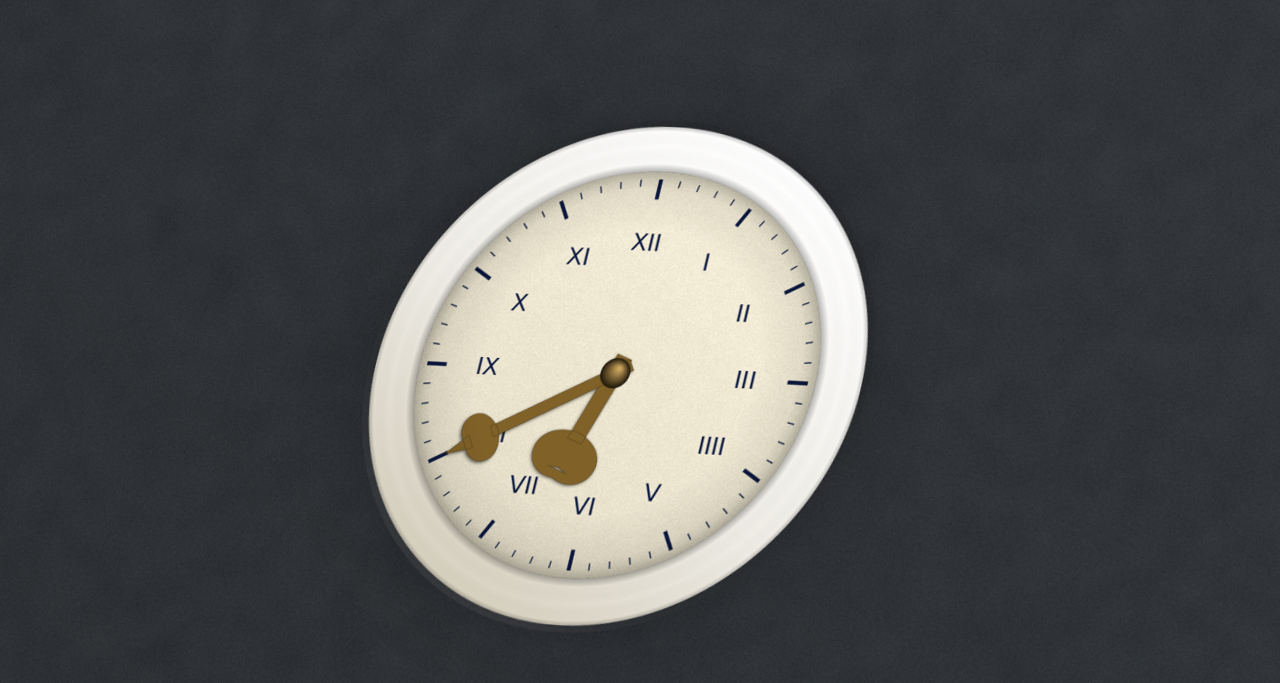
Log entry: 6h40
